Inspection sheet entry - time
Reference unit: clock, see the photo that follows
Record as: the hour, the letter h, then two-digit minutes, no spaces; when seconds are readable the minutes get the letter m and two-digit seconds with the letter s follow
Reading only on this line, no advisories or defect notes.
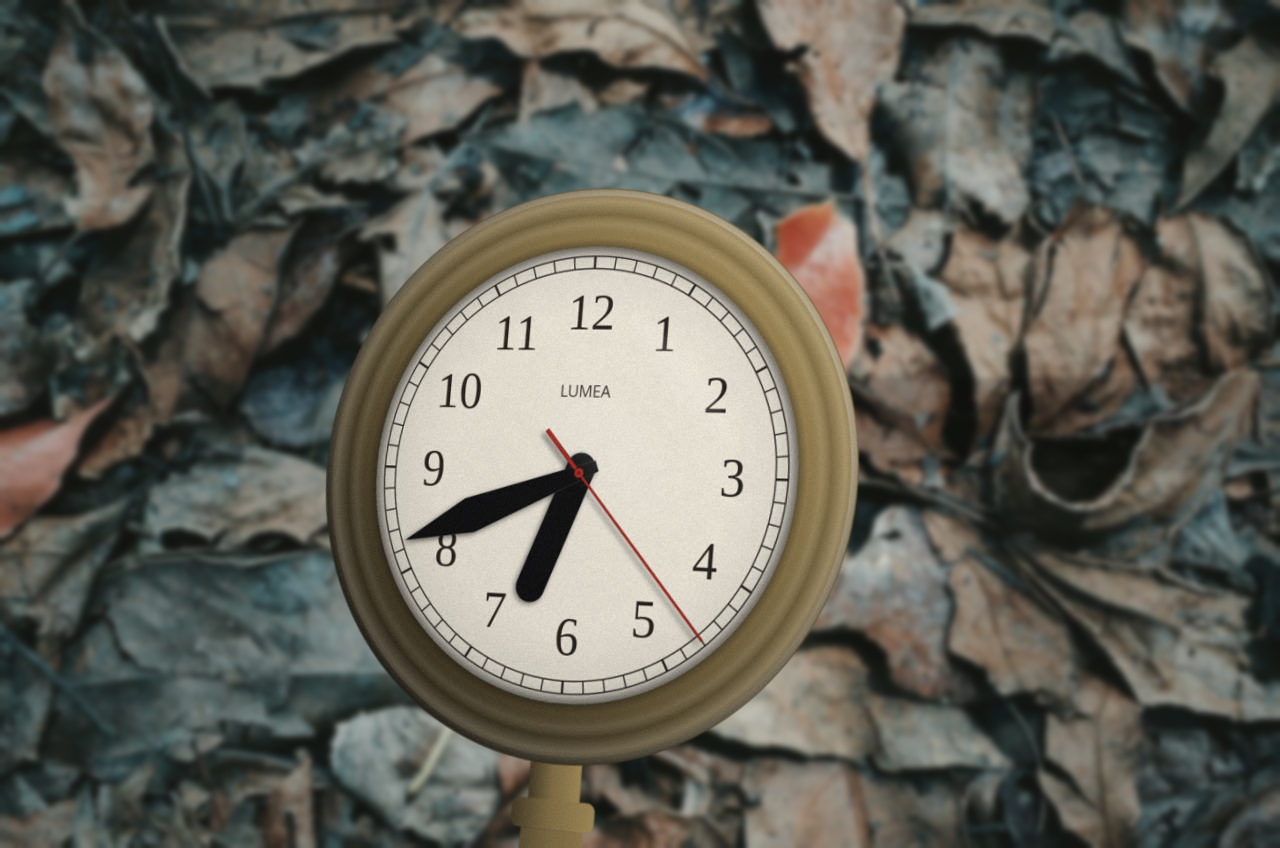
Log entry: 6h41m23s
